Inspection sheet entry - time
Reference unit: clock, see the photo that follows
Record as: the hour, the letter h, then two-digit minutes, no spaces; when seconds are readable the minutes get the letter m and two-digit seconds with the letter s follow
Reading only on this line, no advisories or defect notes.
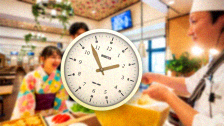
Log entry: 1h53
